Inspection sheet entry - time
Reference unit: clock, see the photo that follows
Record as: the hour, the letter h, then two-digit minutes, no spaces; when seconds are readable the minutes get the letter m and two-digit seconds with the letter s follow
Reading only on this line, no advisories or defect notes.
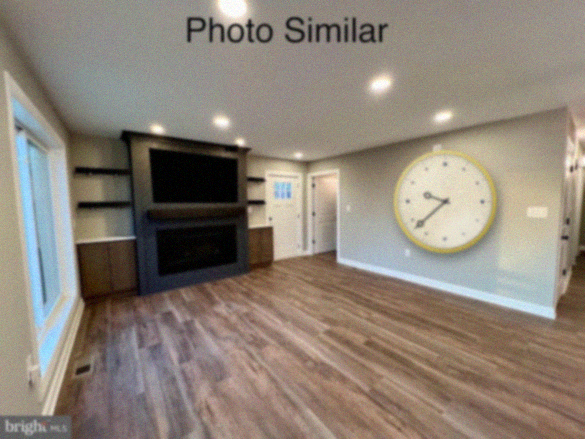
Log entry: 9h38
